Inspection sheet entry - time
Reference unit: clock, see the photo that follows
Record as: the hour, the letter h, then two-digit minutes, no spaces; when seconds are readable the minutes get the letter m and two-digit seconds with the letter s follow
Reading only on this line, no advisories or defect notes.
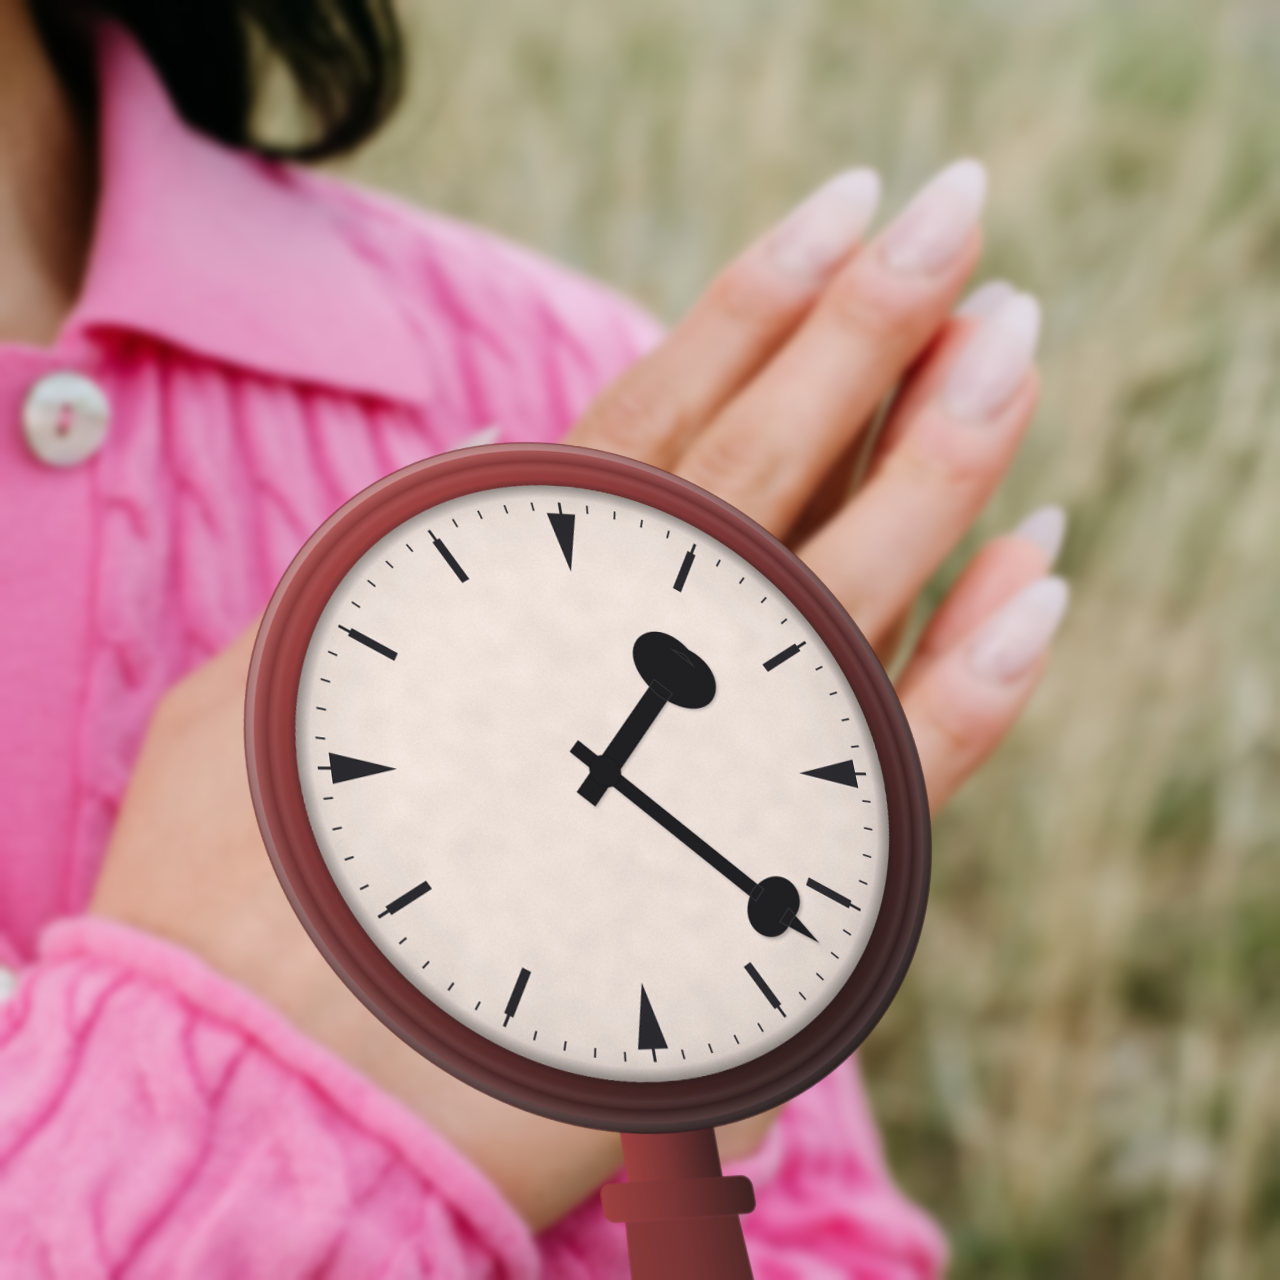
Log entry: 1h22
